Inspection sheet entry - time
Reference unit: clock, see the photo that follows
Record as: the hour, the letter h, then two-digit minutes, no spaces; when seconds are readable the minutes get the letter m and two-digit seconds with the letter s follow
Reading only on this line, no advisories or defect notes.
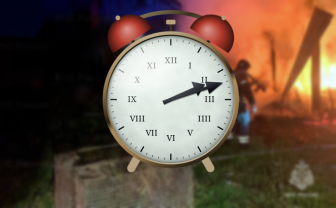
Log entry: 2h12
